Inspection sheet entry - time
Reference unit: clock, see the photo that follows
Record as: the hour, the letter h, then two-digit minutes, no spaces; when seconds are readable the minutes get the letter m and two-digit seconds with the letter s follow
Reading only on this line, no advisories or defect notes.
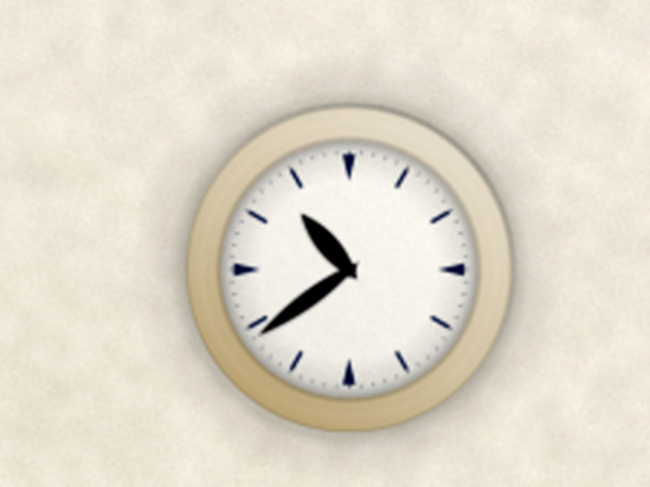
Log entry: 10h39
